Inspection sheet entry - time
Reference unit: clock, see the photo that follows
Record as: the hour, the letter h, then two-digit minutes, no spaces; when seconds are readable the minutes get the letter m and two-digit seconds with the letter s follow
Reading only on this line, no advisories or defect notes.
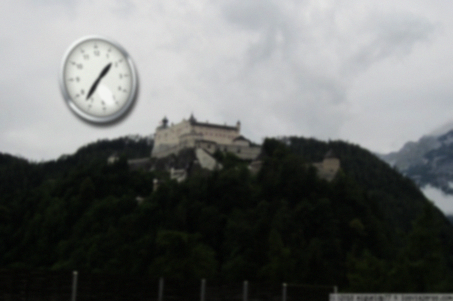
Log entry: 1h37
